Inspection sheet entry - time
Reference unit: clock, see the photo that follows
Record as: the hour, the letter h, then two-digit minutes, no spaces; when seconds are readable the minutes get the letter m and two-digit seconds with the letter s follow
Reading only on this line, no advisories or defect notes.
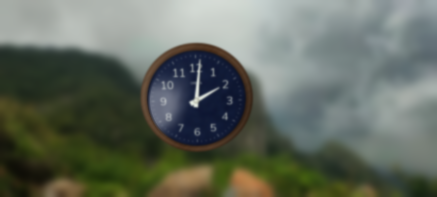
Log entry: 2h01
